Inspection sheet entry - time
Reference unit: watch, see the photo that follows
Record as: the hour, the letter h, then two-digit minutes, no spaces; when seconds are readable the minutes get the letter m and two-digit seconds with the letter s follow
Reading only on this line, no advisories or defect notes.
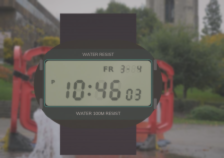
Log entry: 10h46m03s
